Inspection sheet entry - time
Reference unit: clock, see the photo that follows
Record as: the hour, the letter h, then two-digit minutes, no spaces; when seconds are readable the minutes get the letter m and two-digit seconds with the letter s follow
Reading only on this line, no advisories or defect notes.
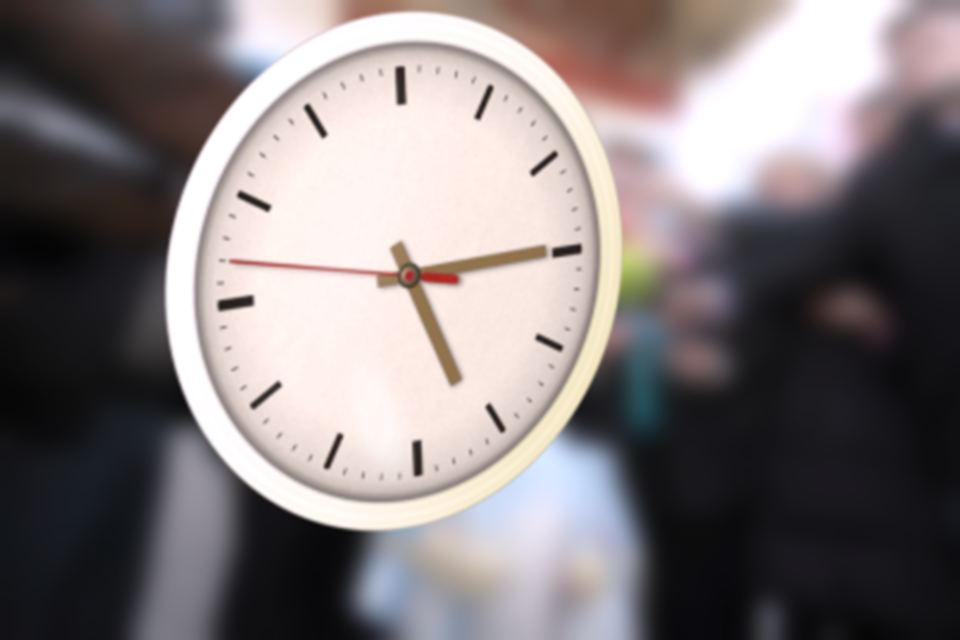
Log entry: 5h14m47s
